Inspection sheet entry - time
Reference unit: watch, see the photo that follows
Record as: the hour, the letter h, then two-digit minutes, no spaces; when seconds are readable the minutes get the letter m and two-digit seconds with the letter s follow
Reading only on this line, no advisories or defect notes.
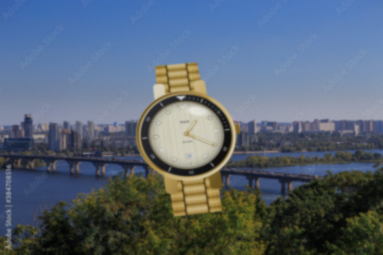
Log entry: 1h20
